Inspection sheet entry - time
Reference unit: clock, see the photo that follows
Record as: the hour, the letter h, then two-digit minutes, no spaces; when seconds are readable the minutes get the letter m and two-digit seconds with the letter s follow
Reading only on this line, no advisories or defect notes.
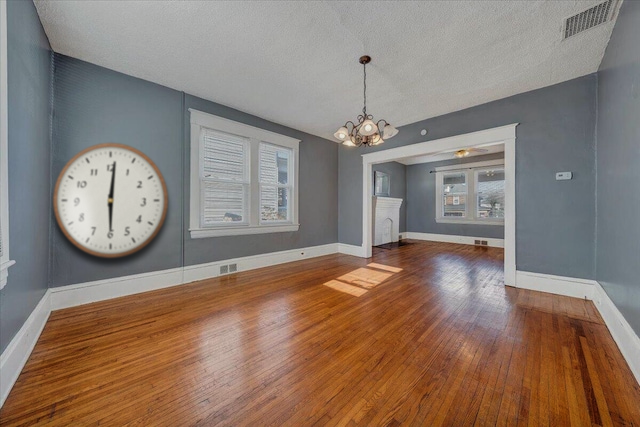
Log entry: 6h01
